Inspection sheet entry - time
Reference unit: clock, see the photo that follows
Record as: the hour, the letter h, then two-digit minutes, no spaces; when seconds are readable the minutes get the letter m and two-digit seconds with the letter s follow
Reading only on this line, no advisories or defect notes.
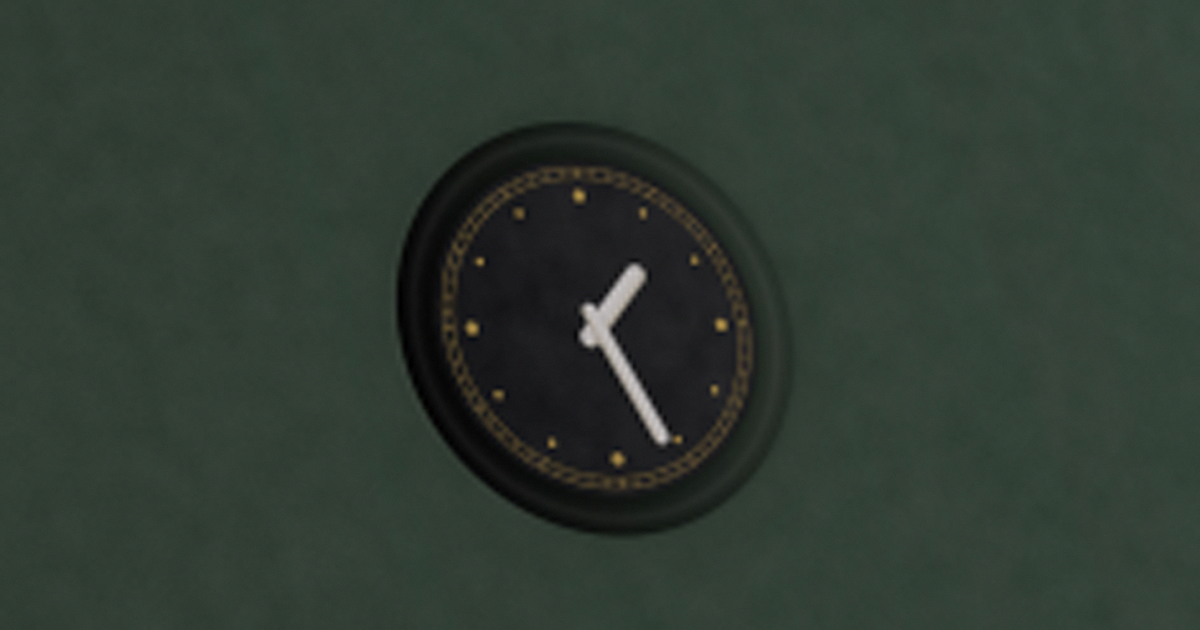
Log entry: 1h26
